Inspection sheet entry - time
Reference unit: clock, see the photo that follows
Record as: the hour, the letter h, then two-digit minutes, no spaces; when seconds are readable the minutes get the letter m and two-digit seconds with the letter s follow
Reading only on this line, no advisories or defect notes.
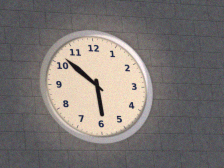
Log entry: 5h52
